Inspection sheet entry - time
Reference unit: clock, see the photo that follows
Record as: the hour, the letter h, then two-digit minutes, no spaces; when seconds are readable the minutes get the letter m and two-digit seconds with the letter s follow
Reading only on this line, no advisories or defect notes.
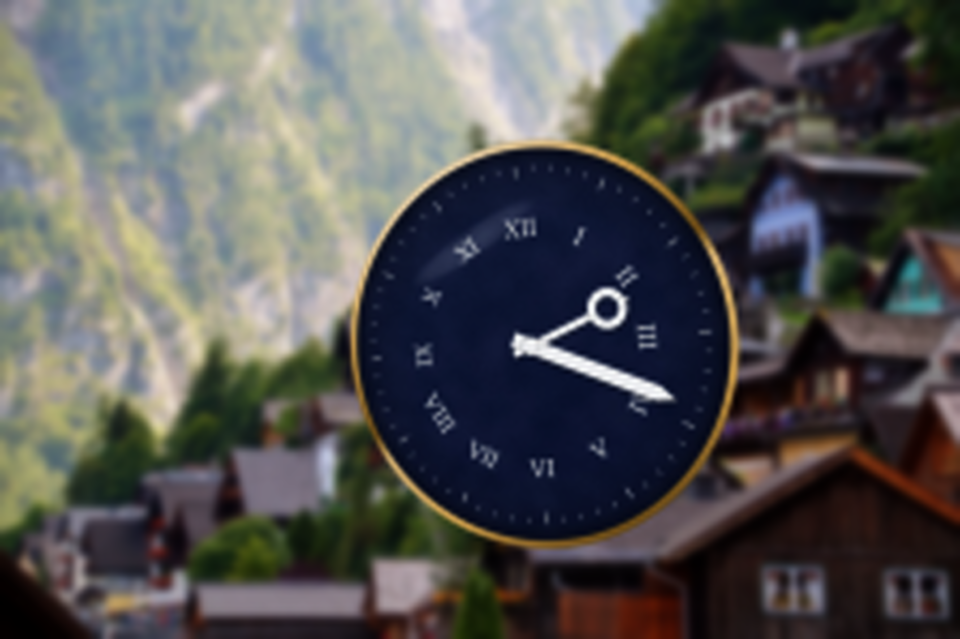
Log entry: 2h19
